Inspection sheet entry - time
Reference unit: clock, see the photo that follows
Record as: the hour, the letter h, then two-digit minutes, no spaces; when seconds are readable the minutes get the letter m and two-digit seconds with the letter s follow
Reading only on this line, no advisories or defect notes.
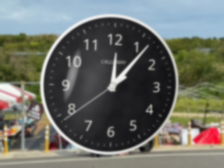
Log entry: 12h06m39s
